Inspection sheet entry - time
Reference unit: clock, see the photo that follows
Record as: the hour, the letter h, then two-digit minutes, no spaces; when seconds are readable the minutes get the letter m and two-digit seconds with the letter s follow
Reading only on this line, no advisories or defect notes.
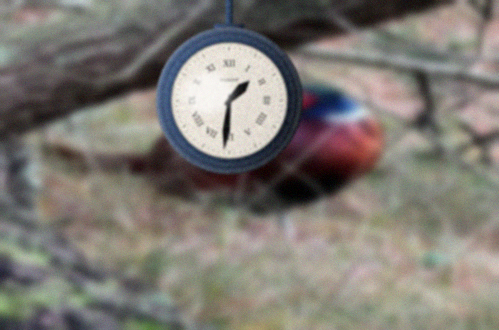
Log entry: 1h31
